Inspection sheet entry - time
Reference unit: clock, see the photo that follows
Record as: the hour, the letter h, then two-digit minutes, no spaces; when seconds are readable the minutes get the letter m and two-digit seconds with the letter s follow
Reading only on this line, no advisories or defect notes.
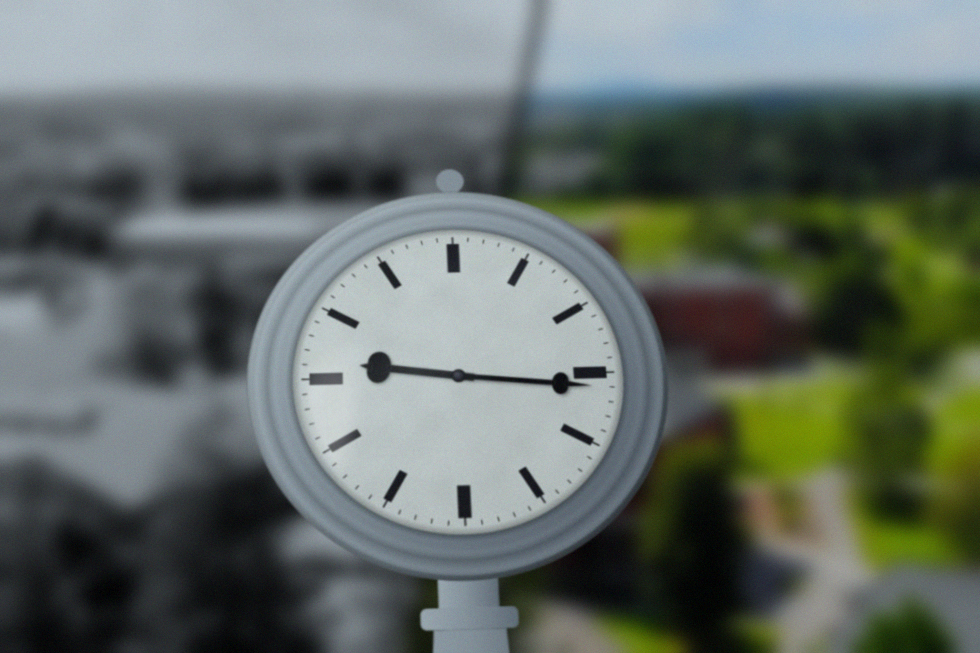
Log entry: 9h16
